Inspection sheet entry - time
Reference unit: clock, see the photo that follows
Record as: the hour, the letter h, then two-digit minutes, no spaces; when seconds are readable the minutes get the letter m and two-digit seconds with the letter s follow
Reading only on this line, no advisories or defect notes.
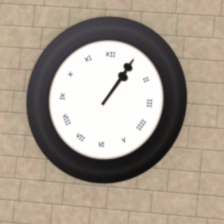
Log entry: 1h05
